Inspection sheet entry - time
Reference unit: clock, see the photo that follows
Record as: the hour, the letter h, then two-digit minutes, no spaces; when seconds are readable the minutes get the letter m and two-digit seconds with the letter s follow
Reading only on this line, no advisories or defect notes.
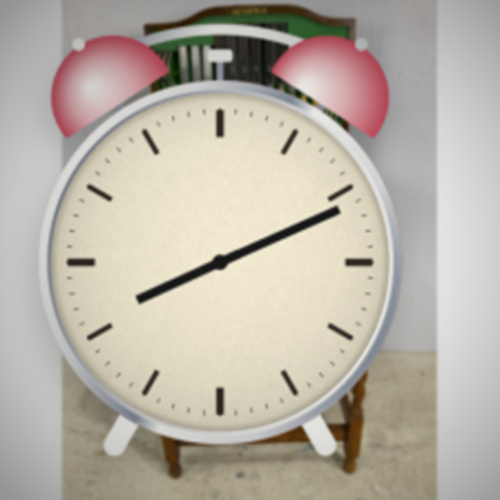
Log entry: 8h11
